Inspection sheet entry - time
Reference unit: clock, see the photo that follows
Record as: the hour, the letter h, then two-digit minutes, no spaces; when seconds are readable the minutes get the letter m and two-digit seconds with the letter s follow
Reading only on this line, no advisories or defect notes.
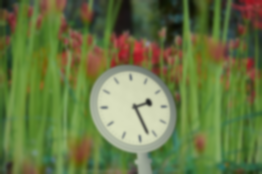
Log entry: 2h27
